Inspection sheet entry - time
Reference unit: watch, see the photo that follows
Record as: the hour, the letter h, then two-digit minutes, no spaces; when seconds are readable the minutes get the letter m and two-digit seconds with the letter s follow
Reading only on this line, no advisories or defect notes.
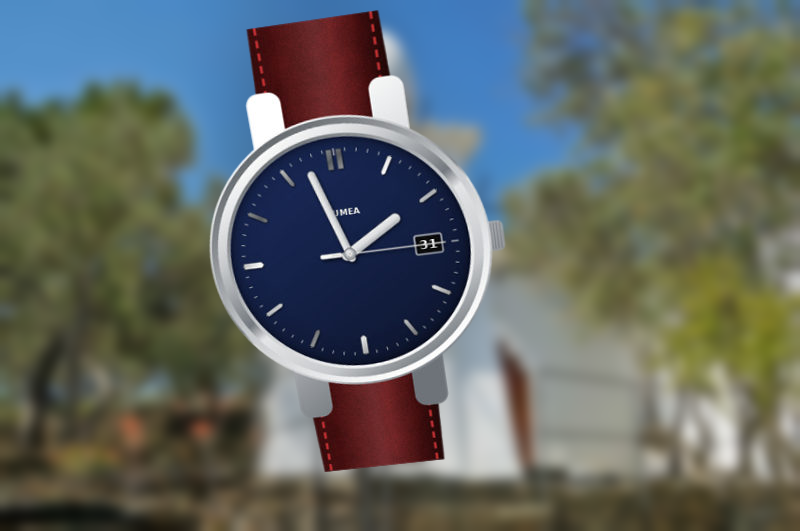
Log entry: 1h57m15s
